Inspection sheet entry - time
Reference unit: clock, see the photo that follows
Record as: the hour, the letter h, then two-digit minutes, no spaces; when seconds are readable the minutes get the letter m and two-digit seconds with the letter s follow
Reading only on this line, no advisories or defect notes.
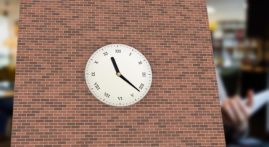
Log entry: 11h22
